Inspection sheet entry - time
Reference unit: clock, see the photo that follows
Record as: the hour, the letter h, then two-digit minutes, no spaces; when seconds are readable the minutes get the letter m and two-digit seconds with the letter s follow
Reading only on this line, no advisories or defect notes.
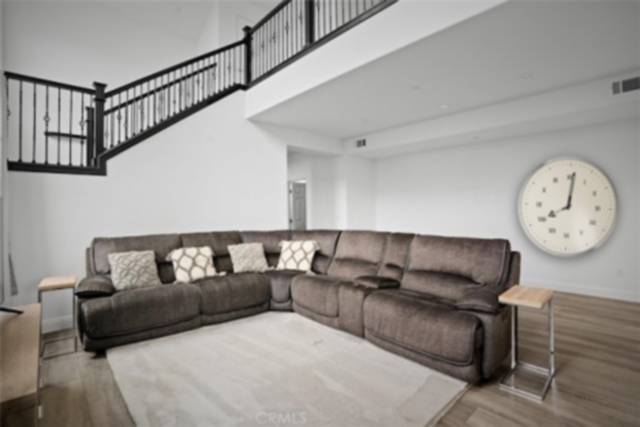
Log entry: 8h01
